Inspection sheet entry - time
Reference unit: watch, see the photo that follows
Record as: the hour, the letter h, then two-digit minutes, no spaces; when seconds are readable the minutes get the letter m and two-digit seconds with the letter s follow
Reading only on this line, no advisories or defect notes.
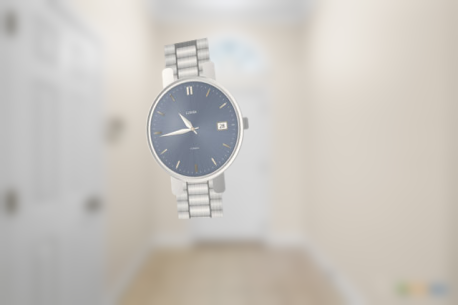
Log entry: 10h44
